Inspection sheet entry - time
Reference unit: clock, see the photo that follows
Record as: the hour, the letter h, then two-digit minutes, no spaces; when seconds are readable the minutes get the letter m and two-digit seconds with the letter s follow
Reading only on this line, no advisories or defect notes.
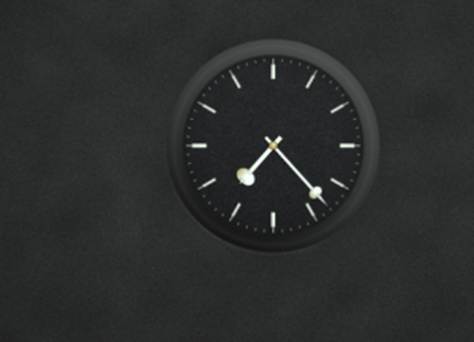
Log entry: 7h23
